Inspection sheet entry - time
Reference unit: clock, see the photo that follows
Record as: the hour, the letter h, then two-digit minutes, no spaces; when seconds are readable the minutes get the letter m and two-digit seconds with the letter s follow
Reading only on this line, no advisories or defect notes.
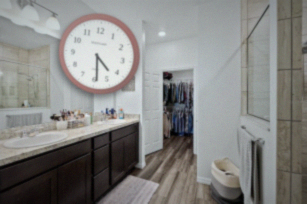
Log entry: 4h29
